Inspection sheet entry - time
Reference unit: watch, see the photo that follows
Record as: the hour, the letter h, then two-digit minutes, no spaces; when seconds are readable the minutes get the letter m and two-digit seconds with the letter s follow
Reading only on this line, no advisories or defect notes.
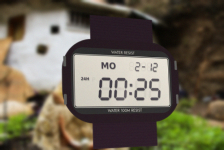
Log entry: 0h25
